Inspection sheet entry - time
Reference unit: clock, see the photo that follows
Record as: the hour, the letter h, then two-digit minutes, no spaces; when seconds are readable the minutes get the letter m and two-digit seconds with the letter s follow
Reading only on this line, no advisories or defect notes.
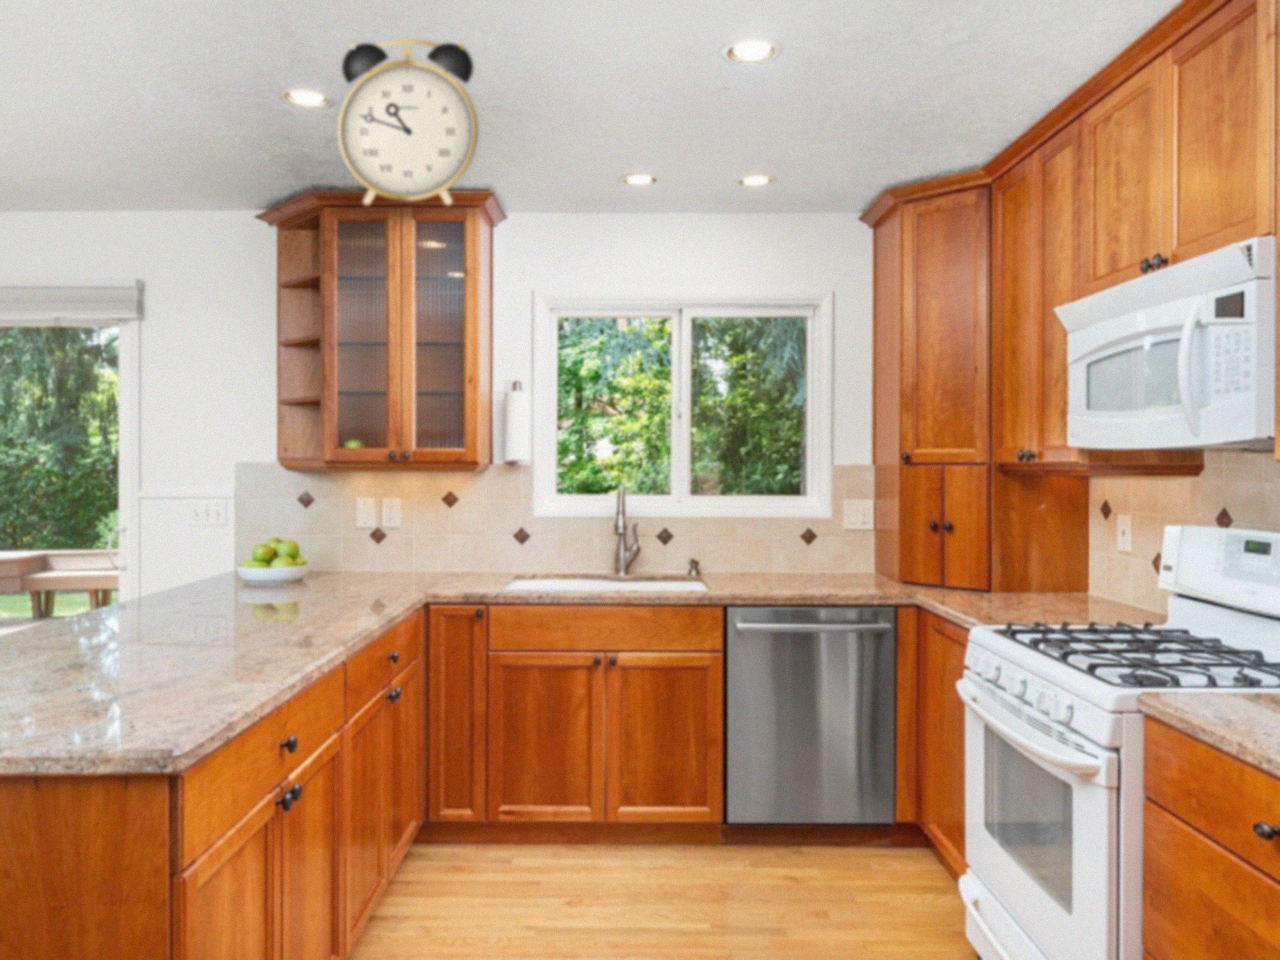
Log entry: 10h48
